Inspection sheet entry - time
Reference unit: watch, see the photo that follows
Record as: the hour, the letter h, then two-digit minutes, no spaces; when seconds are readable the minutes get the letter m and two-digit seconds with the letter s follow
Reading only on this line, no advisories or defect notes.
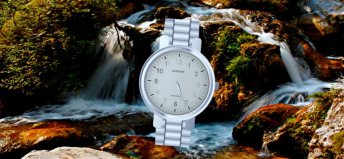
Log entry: 5h26
